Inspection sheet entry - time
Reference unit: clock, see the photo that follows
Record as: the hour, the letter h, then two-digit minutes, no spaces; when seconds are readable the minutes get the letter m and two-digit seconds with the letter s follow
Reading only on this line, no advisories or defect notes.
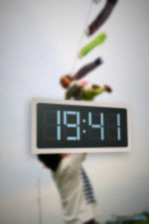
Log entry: 19h41
